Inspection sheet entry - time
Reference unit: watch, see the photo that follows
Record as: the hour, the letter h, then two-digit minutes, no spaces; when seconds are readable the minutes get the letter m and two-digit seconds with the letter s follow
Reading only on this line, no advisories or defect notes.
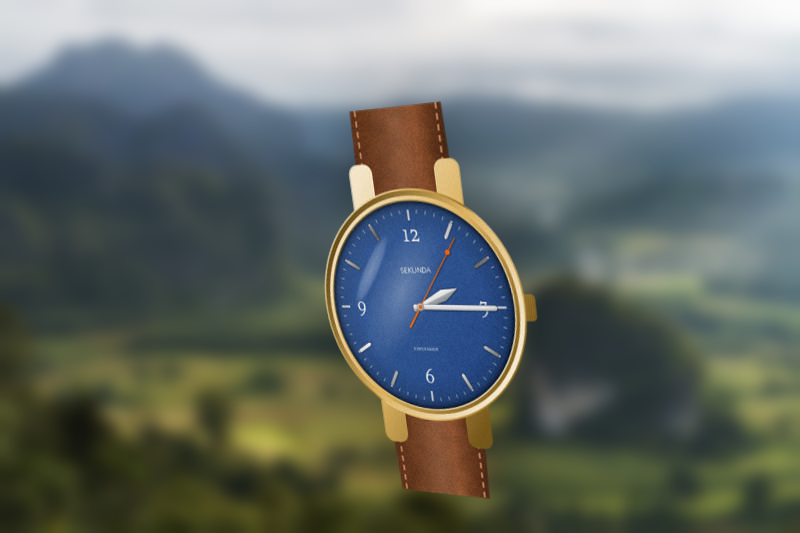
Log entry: 2h15m06s
